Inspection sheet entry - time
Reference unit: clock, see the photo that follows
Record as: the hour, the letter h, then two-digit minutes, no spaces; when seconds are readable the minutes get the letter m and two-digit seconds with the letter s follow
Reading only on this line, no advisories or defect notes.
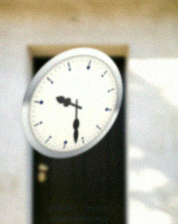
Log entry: 9h27
